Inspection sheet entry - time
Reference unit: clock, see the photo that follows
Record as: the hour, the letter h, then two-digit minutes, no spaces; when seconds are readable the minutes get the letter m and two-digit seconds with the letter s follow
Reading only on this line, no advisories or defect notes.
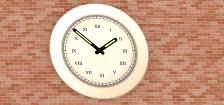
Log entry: 1h52
